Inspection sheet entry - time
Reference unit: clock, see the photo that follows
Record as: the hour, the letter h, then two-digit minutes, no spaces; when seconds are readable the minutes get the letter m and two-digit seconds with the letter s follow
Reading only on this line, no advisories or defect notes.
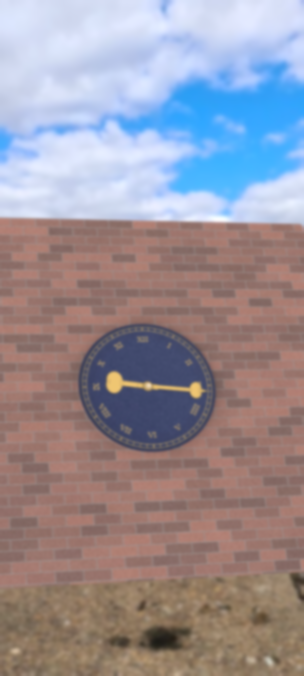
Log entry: 9h16
